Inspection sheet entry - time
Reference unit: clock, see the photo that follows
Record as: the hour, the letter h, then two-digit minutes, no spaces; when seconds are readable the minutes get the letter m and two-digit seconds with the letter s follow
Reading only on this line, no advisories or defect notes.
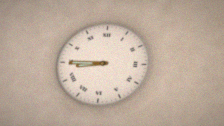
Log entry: 8h45
